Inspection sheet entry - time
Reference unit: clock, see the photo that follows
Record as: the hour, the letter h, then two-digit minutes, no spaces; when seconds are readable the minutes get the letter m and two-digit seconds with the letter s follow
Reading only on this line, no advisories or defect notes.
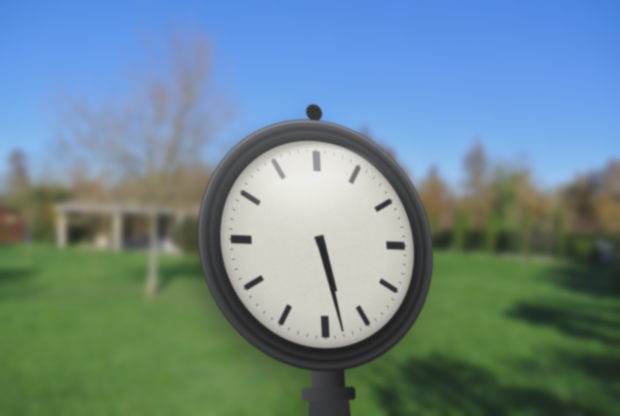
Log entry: 5h28
